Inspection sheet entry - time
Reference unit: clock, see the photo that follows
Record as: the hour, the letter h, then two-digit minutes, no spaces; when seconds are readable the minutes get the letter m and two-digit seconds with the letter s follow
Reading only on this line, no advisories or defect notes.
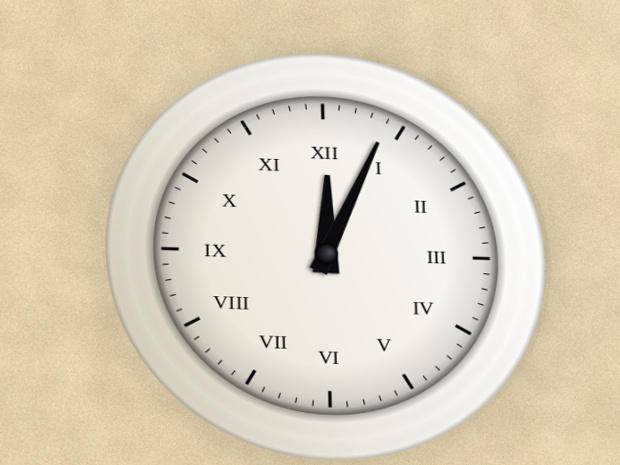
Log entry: 12h04
